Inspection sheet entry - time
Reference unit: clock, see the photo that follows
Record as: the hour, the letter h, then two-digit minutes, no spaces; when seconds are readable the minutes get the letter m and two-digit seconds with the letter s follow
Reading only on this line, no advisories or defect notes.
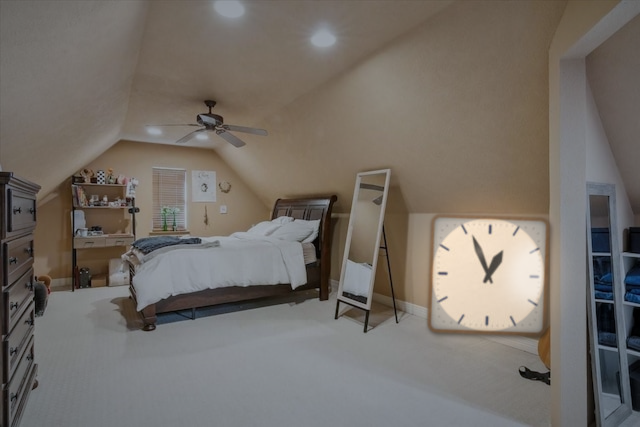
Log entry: 12h56
